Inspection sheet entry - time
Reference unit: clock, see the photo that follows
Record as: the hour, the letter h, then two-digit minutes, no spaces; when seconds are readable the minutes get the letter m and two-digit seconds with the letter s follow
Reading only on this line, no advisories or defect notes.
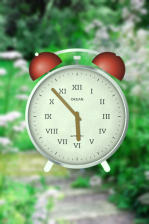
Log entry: 5h53
